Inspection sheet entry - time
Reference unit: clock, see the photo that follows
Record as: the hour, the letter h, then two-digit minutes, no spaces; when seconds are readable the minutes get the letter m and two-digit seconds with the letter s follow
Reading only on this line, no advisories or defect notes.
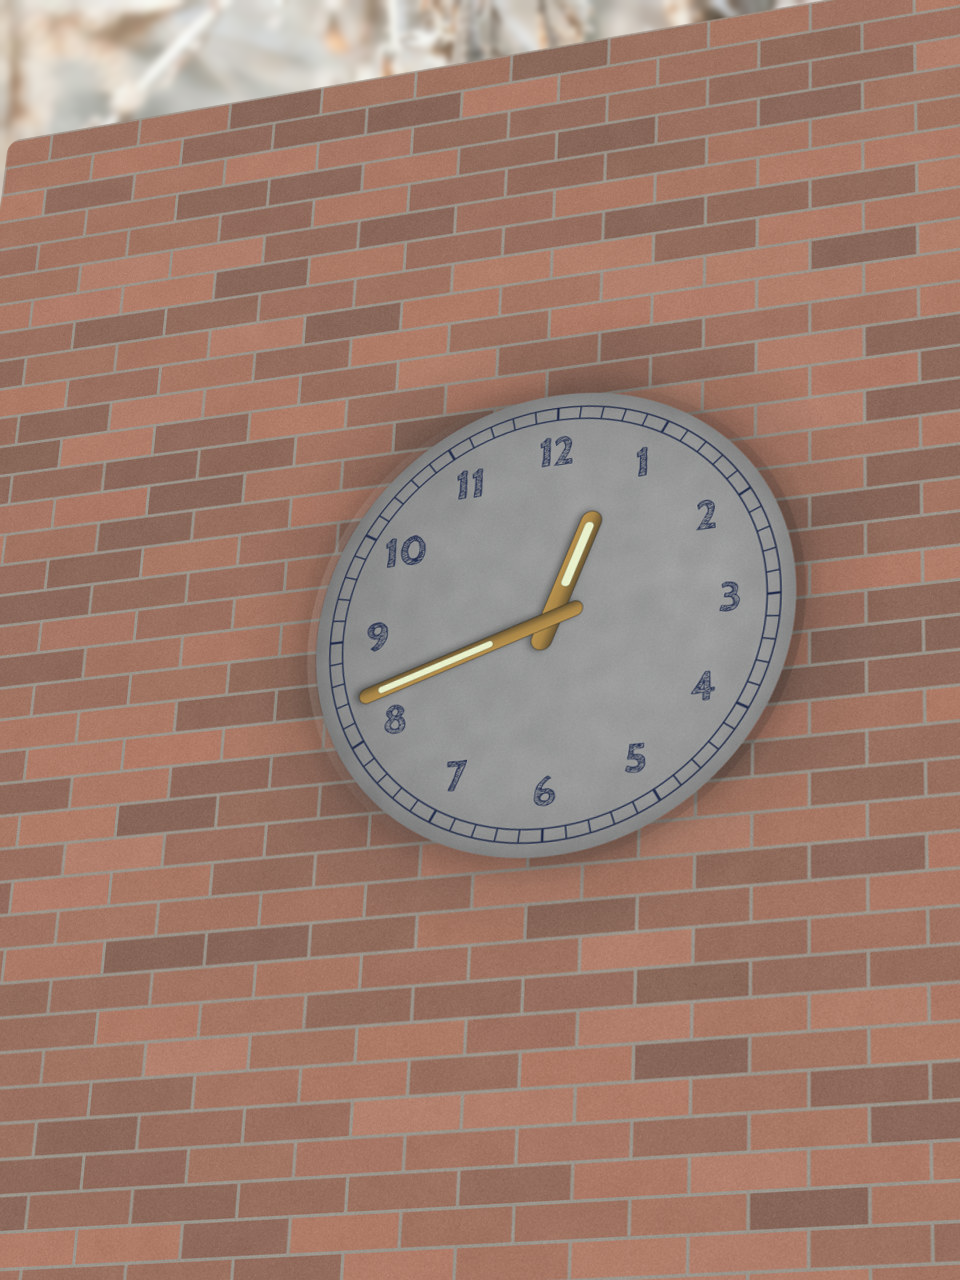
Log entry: 12h42
